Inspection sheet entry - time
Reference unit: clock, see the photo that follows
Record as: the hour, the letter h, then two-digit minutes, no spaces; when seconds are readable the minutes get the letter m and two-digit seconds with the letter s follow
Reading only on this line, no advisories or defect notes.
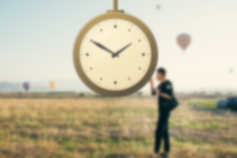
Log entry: 1h50
